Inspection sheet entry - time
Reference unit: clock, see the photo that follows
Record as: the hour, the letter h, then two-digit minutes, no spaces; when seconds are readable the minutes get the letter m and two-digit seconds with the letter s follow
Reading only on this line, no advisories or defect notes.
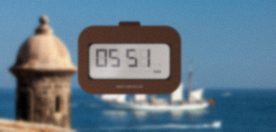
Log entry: 5h51
